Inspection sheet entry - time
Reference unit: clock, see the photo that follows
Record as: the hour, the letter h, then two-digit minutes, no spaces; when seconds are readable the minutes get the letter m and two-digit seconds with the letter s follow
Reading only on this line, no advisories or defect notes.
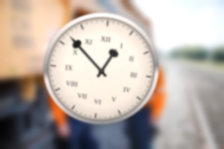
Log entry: 12h52
